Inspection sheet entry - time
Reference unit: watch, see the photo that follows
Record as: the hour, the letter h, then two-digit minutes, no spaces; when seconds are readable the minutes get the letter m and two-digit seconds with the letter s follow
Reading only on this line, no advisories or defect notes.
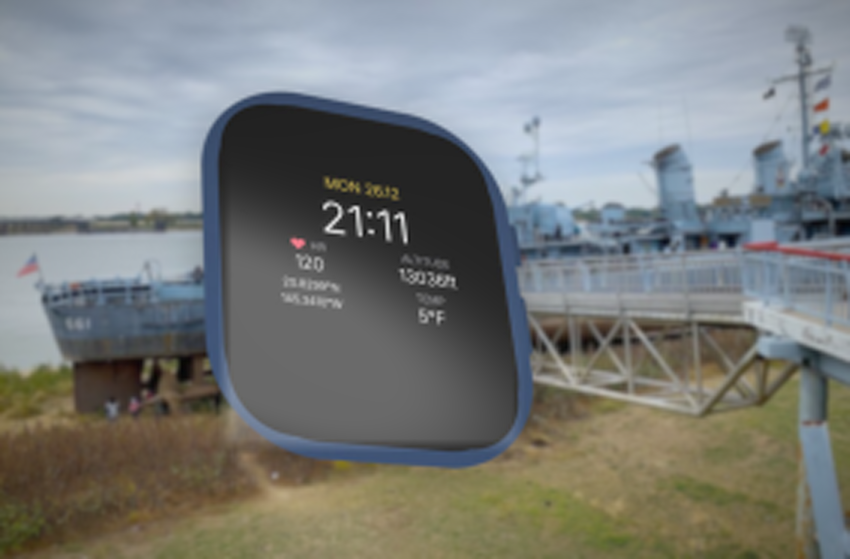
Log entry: 21h11
